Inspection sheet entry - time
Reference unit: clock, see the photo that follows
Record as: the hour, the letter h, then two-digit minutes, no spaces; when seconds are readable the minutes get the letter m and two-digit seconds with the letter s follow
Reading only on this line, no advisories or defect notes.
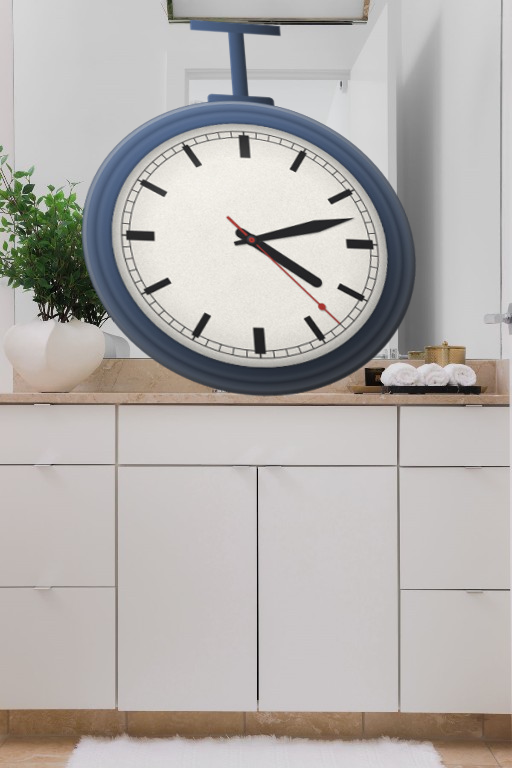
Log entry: 4h12m23s
